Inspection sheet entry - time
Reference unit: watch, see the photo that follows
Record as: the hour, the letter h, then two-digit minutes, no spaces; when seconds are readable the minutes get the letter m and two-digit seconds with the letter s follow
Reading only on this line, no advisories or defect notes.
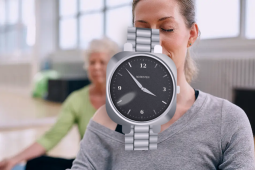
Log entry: 3h53
